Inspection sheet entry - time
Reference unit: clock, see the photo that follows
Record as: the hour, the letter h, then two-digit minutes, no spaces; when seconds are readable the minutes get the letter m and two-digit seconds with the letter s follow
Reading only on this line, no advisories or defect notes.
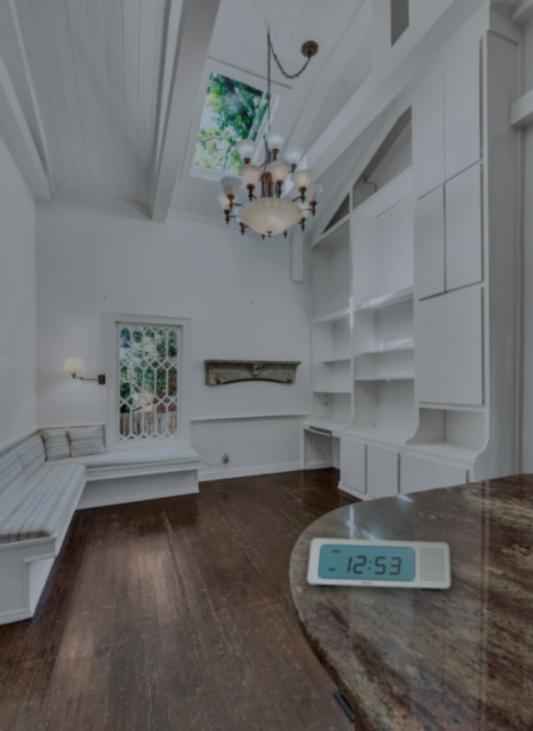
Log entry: 12h53
